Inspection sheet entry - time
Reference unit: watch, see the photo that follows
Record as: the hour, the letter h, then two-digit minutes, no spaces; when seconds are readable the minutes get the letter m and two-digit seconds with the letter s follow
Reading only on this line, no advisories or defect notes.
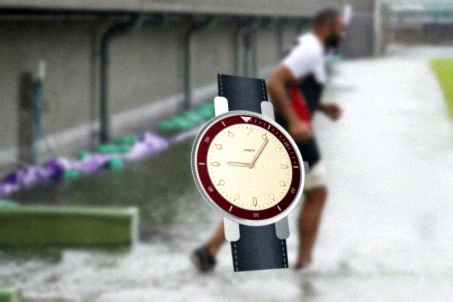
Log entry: 9h06
